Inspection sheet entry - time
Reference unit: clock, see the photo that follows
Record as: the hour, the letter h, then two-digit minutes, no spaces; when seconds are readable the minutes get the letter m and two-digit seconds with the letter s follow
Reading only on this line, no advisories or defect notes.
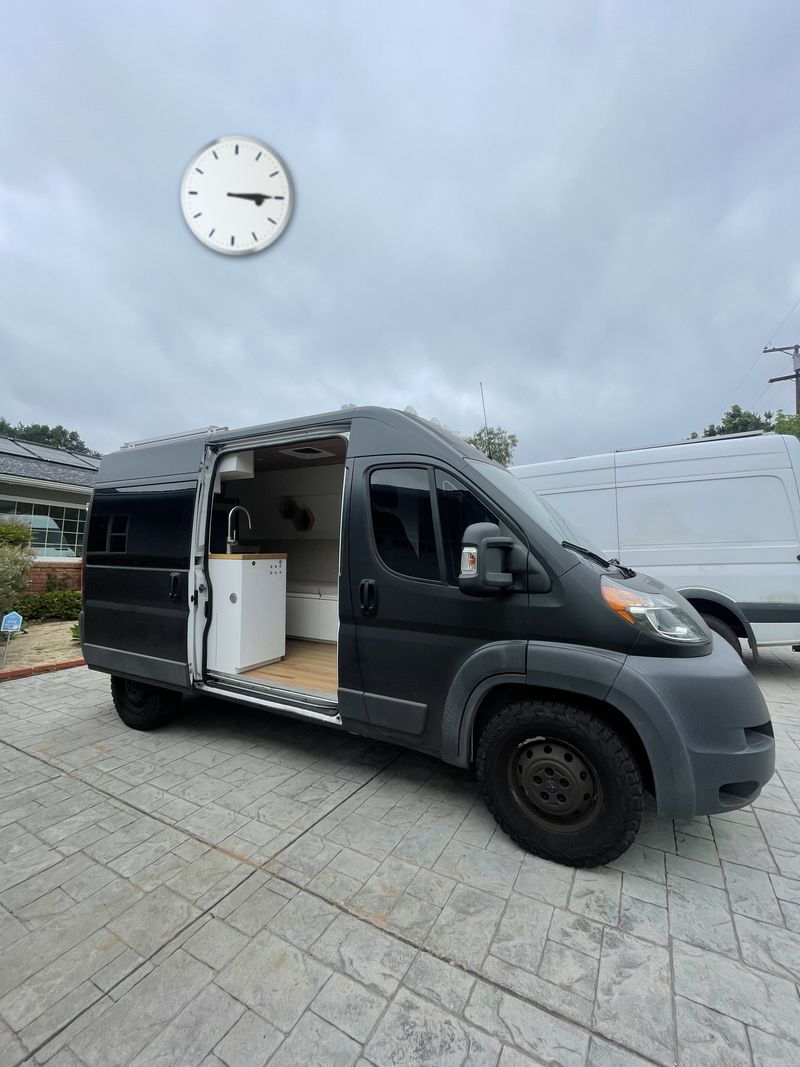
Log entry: 3h15
